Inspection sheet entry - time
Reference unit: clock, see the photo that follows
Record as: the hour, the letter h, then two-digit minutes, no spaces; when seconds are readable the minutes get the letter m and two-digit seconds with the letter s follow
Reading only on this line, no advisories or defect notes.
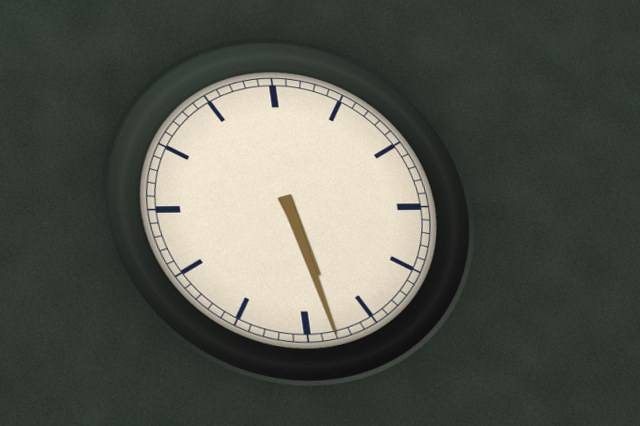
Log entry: 5h28
